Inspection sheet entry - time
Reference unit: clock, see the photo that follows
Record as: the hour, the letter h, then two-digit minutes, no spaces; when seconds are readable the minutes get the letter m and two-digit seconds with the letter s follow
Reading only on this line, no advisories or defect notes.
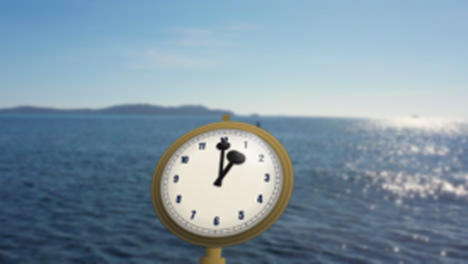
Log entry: 1h00
